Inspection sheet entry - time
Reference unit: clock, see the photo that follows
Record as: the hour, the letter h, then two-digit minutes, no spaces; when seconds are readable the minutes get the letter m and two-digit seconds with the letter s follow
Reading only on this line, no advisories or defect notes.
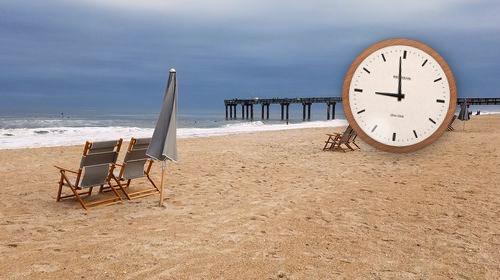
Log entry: 8h59
